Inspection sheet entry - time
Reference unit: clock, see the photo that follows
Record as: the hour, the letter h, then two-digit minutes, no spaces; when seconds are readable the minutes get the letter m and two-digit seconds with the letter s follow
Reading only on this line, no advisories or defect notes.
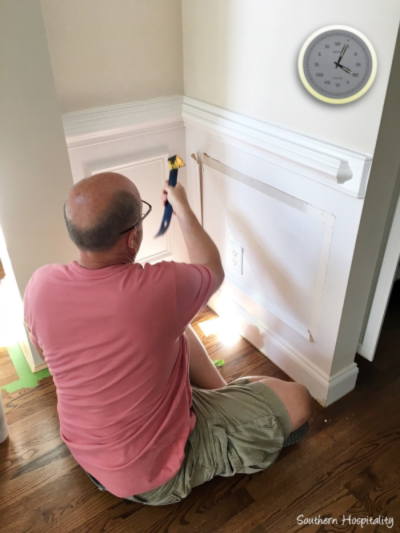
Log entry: 4h04
